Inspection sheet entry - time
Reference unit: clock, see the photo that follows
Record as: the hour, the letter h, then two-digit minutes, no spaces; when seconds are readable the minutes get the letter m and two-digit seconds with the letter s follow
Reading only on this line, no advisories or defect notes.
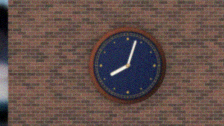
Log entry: 8h03
